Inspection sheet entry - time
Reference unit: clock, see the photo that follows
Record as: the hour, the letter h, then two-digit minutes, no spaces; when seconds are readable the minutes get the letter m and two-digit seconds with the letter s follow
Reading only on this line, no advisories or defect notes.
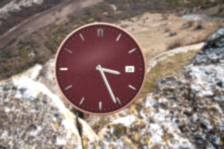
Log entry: 3h26
